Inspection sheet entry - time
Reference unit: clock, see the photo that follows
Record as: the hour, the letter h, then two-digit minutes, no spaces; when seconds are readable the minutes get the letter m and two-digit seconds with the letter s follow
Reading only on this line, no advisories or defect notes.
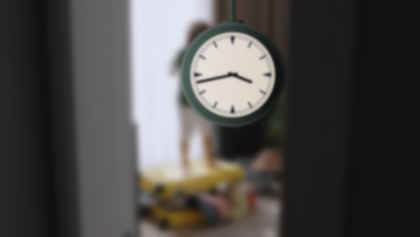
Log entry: 3h43
